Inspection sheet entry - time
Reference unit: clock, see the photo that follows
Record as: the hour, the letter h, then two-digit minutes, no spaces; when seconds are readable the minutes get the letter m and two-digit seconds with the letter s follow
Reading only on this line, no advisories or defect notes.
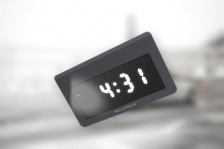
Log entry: 4h31
